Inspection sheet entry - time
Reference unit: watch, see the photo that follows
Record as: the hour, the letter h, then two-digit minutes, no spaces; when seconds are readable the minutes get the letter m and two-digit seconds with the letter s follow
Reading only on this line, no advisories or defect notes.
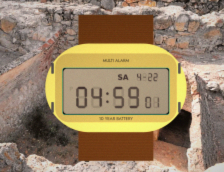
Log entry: 4h59m01s
